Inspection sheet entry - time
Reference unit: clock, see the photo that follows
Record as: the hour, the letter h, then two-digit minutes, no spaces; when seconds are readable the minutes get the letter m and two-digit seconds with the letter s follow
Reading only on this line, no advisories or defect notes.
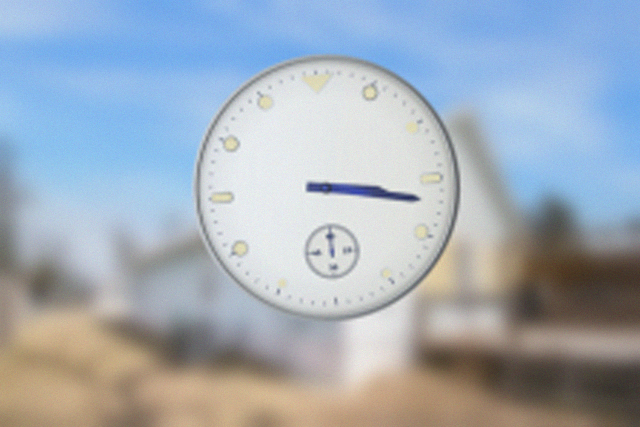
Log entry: 3h17
